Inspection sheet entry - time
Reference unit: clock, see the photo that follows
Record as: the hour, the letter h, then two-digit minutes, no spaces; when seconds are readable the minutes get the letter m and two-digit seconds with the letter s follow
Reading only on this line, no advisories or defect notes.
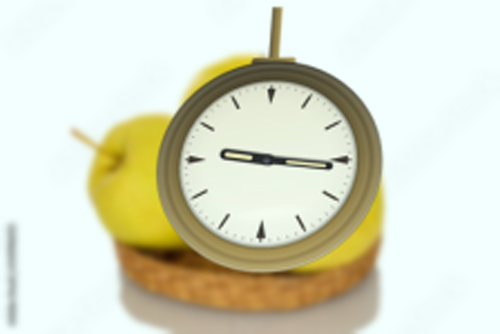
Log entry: 9h16
